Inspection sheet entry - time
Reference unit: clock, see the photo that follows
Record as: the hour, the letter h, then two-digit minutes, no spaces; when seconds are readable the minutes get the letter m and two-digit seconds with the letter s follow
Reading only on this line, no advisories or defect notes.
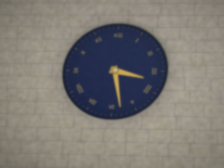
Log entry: 3h28
